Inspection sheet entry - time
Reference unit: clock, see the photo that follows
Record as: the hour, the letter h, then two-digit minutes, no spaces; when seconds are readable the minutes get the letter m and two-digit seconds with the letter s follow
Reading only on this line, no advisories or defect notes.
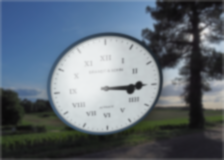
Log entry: 3h15
